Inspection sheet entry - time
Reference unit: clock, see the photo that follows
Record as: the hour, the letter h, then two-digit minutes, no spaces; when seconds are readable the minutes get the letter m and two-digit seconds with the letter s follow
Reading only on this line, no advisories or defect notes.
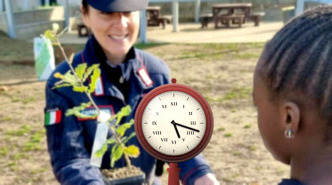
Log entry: 5h18
